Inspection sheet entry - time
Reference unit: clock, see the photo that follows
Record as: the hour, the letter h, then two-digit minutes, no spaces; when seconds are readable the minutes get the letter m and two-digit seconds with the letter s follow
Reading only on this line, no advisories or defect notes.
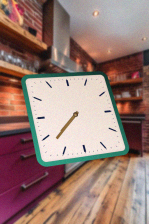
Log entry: 7h38
